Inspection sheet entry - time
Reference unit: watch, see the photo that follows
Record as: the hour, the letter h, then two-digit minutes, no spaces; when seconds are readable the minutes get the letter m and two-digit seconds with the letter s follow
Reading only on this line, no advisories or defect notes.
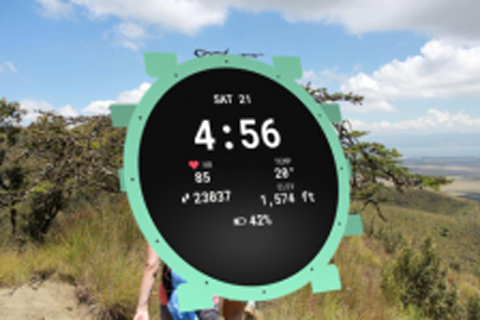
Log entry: 4h56
